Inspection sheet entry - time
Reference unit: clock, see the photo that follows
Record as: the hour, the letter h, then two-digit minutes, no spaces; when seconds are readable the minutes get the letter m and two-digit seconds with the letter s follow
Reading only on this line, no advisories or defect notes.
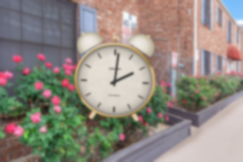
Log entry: 2h01
